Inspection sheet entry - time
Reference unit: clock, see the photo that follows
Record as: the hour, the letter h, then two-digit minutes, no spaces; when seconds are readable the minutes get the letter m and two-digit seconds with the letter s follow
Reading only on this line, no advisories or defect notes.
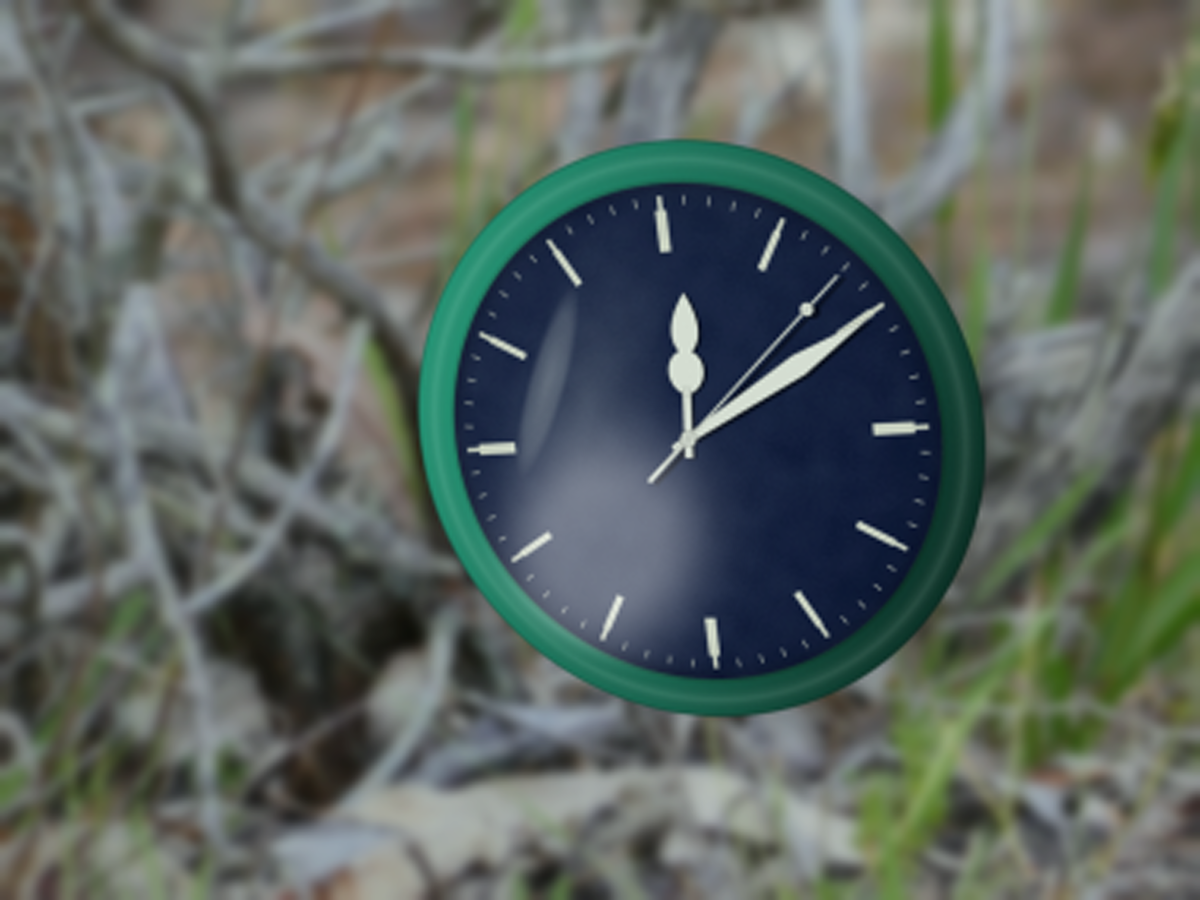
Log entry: 12h10m08s
